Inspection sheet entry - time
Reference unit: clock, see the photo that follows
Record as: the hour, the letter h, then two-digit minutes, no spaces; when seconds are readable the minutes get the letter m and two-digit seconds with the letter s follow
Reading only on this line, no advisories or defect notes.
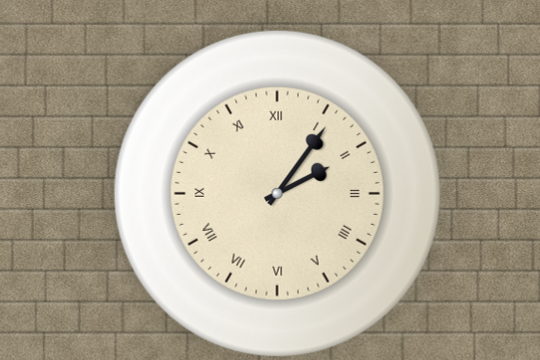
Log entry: 2h06
